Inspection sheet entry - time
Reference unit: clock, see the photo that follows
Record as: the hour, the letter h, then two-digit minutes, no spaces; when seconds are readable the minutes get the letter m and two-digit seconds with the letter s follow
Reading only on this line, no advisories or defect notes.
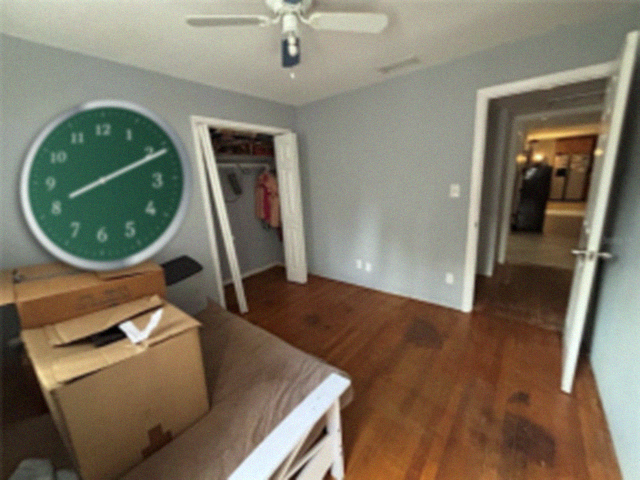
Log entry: 8h11
